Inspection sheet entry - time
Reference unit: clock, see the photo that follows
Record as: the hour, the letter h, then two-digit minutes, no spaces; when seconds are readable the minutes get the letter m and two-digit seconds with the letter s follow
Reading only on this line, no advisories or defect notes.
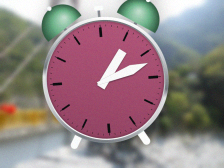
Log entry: 1h12
